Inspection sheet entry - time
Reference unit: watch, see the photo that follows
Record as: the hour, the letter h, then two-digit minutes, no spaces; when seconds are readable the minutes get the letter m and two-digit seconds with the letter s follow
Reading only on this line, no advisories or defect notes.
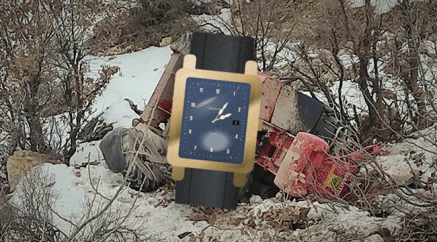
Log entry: 2h05
